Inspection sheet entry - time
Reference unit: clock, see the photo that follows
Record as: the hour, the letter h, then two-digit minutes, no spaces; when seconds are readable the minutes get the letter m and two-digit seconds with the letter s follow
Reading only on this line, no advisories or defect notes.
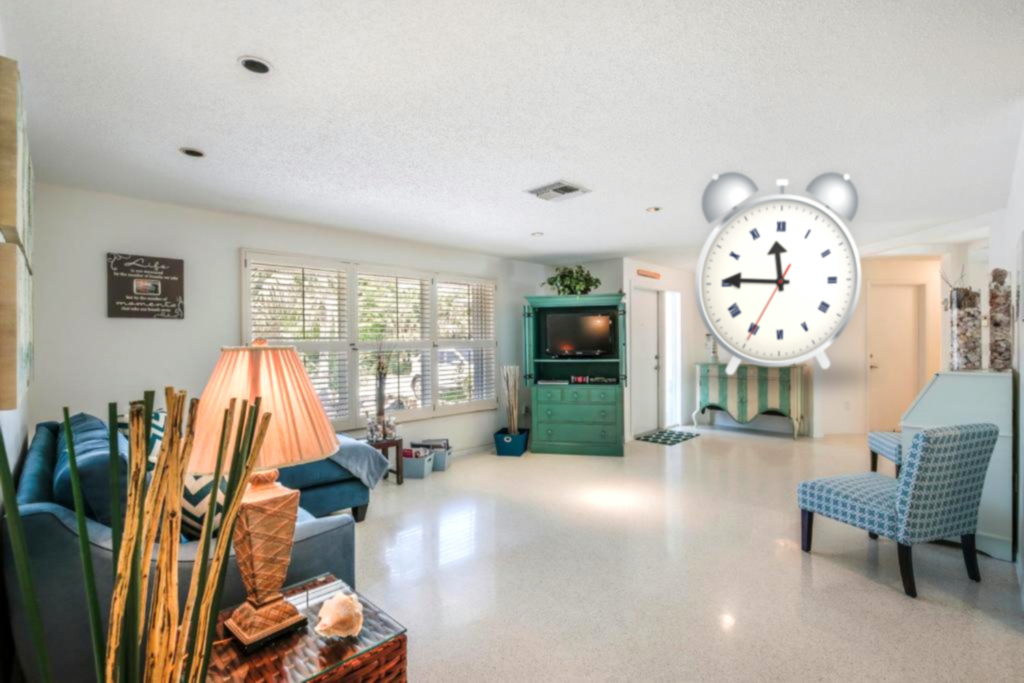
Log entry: 11h45m35s
